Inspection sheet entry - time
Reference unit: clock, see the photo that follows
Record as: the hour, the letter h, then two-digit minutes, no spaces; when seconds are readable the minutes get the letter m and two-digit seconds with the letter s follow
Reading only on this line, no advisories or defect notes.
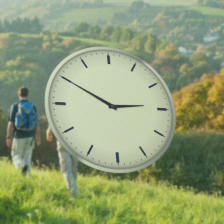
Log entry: 2h50
